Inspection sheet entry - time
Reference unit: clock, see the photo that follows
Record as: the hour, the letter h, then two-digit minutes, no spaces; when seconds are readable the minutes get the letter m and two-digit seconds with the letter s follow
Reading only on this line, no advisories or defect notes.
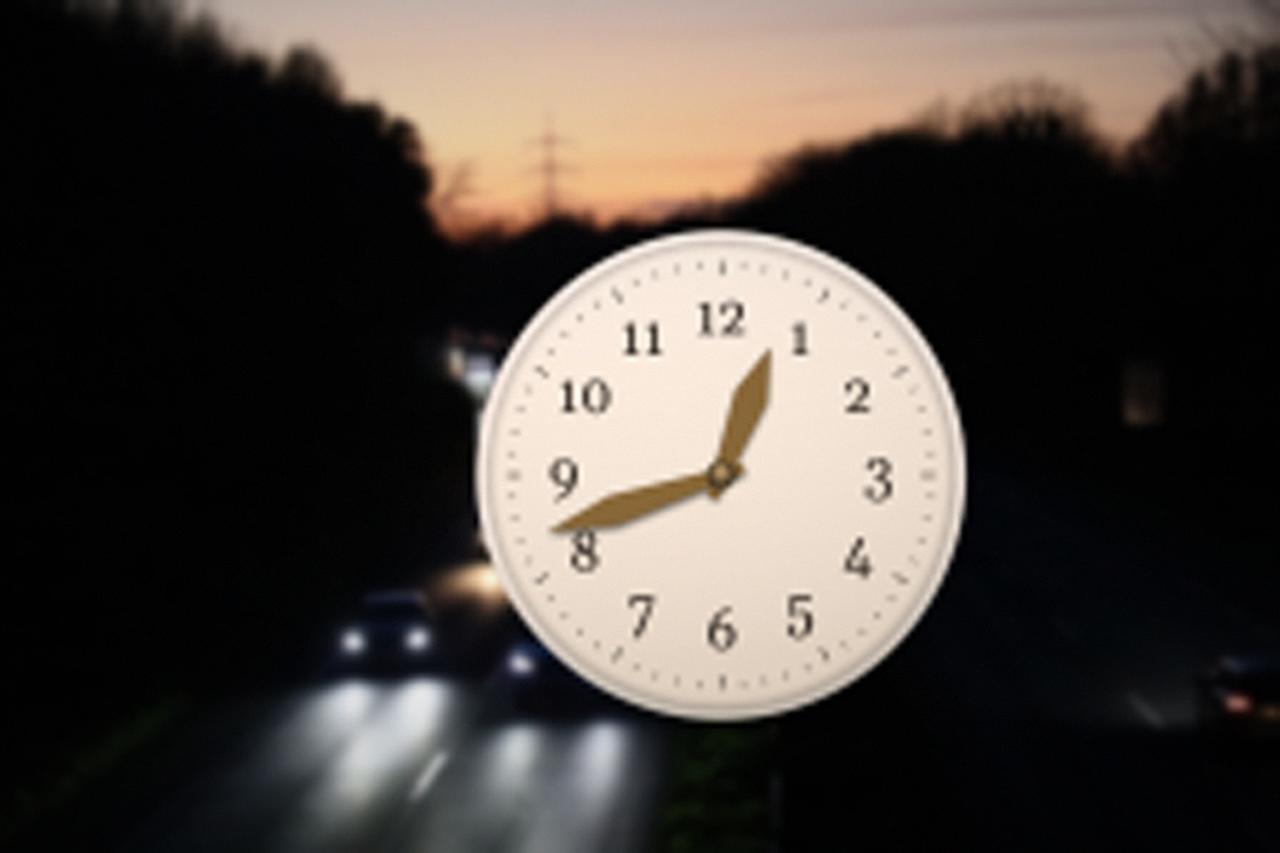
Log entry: 12h42
